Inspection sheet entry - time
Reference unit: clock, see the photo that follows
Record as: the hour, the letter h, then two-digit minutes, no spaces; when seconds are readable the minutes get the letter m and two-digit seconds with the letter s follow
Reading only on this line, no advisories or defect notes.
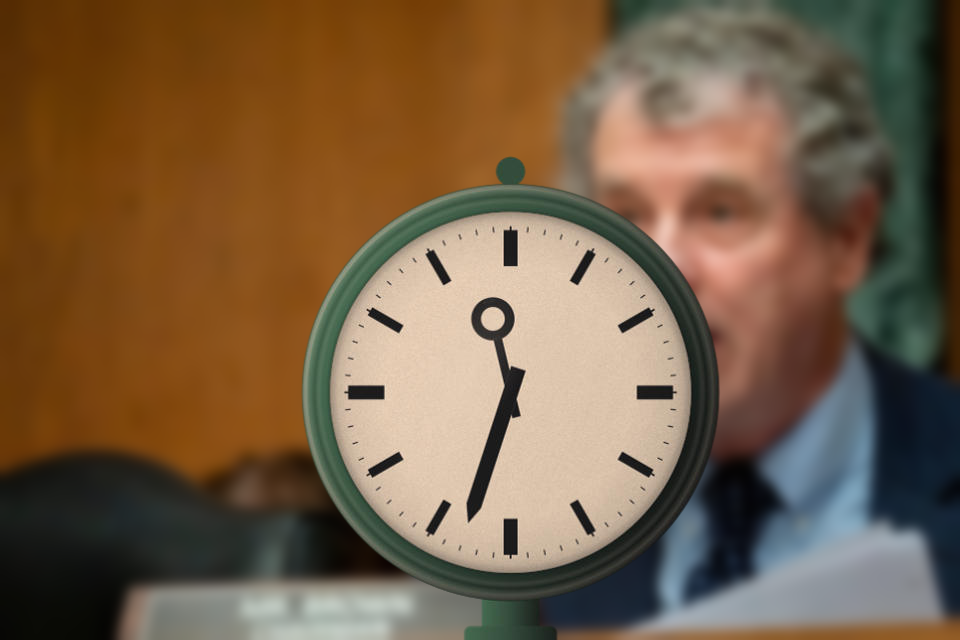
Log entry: 11h33
